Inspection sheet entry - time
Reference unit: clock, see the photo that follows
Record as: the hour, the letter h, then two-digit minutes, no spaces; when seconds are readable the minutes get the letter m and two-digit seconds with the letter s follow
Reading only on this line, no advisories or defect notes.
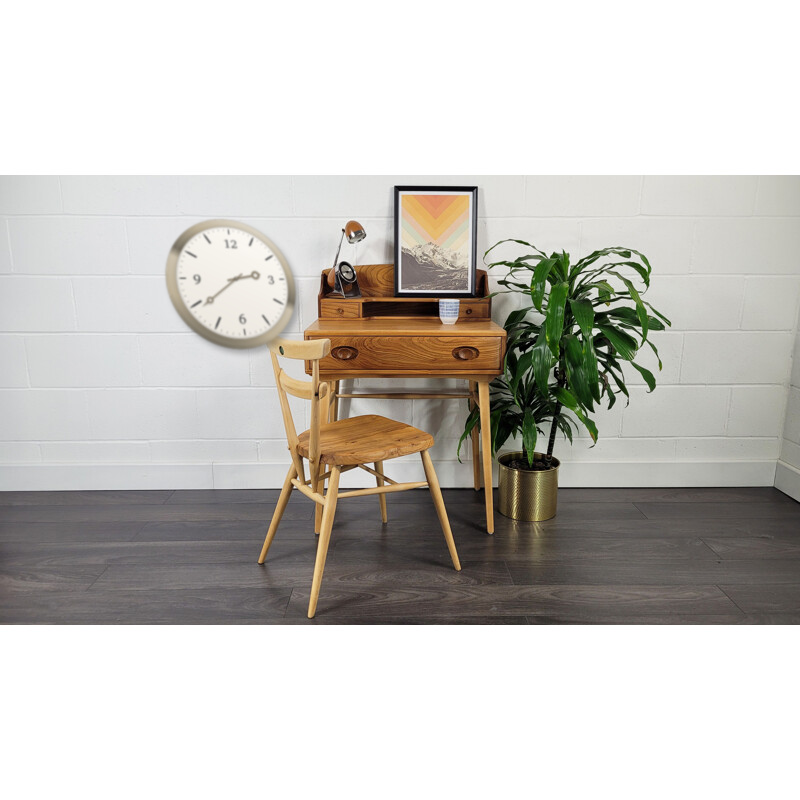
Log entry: 2h39
